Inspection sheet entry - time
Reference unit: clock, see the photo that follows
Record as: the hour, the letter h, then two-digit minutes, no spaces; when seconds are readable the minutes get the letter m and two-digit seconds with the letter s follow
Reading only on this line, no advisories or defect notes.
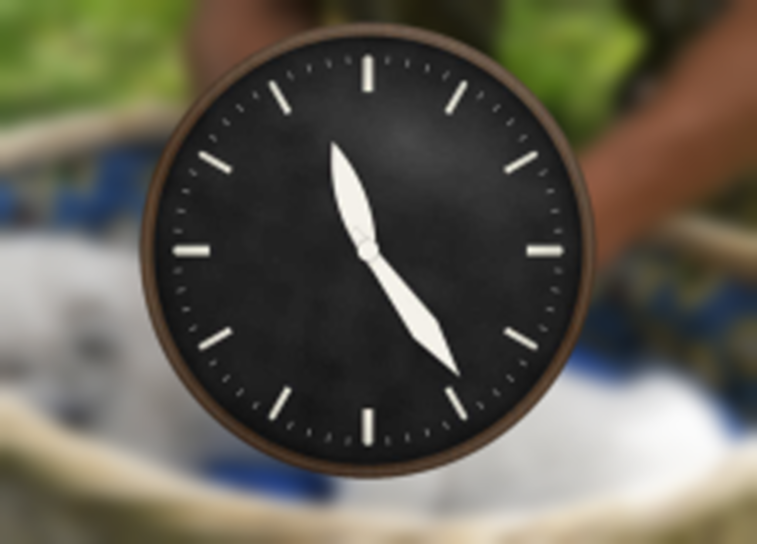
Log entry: 11h24
